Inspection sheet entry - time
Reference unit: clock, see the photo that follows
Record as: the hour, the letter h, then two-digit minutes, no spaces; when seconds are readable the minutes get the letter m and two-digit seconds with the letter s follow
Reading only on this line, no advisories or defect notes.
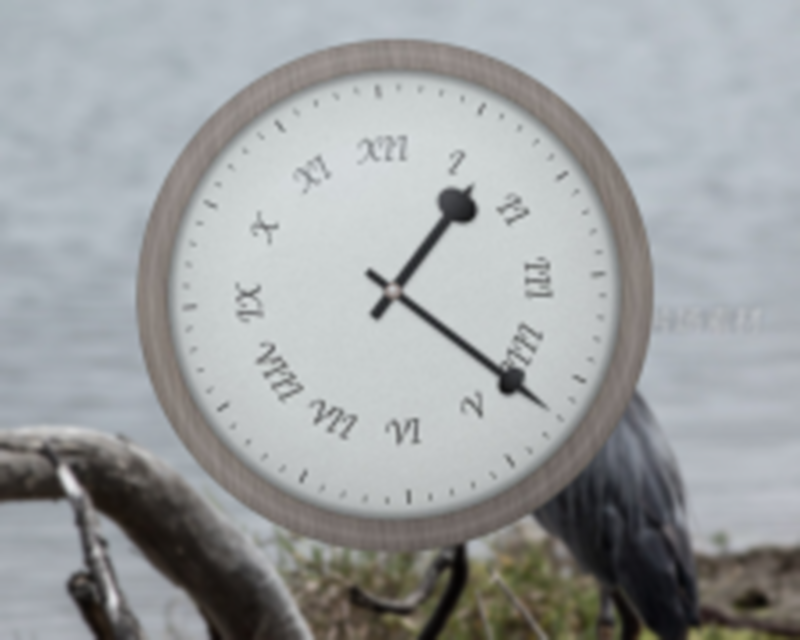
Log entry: 1h22
